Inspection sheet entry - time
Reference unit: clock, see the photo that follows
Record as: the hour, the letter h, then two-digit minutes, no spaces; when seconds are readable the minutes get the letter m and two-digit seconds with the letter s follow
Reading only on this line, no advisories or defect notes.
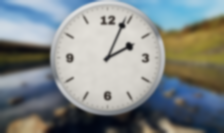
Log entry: 2h04
